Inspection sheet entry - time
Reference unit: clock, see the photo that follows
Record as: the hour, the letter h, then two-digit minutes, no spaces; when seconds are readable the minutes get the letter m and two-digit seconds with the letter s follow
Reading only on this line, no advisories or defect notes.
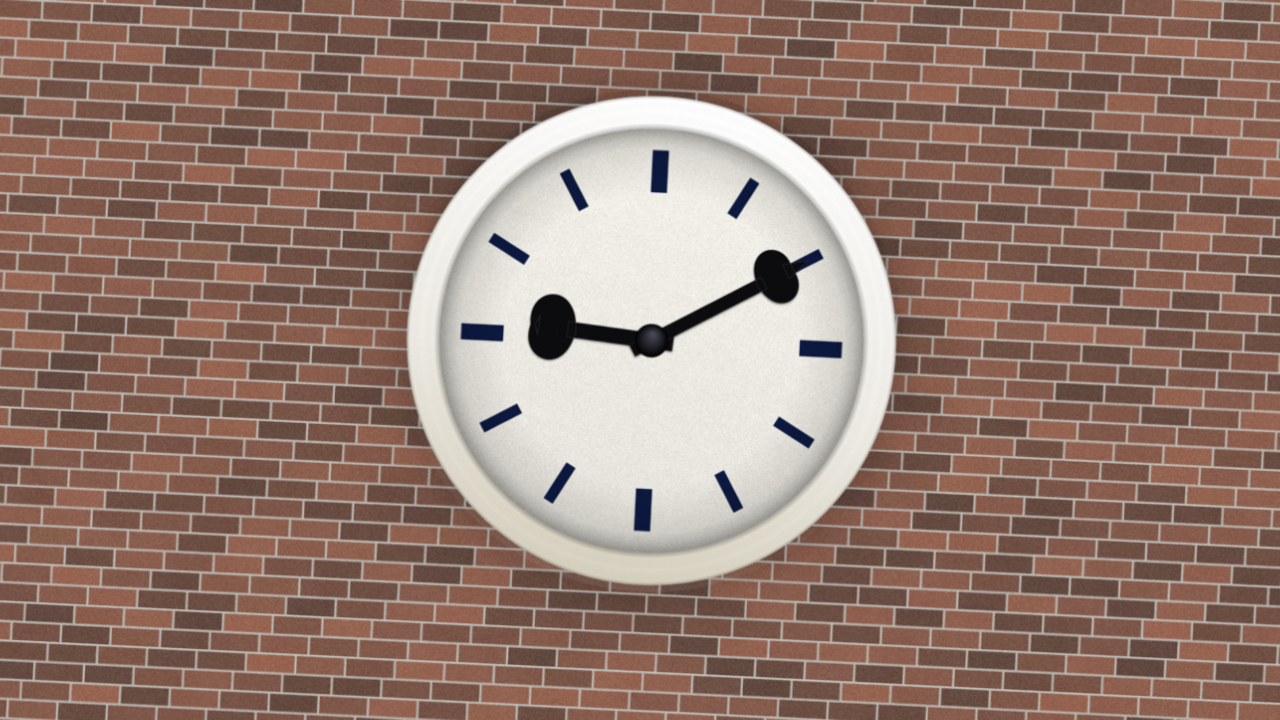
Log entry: 9h10
